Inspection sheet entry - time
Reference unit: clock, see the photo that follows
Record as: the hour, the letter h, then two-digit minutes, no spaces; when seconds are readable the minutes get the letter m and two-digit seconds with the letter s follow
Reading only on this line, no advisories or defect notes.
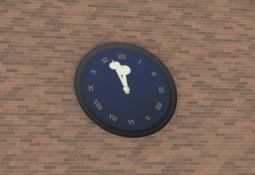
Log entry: 11h57
